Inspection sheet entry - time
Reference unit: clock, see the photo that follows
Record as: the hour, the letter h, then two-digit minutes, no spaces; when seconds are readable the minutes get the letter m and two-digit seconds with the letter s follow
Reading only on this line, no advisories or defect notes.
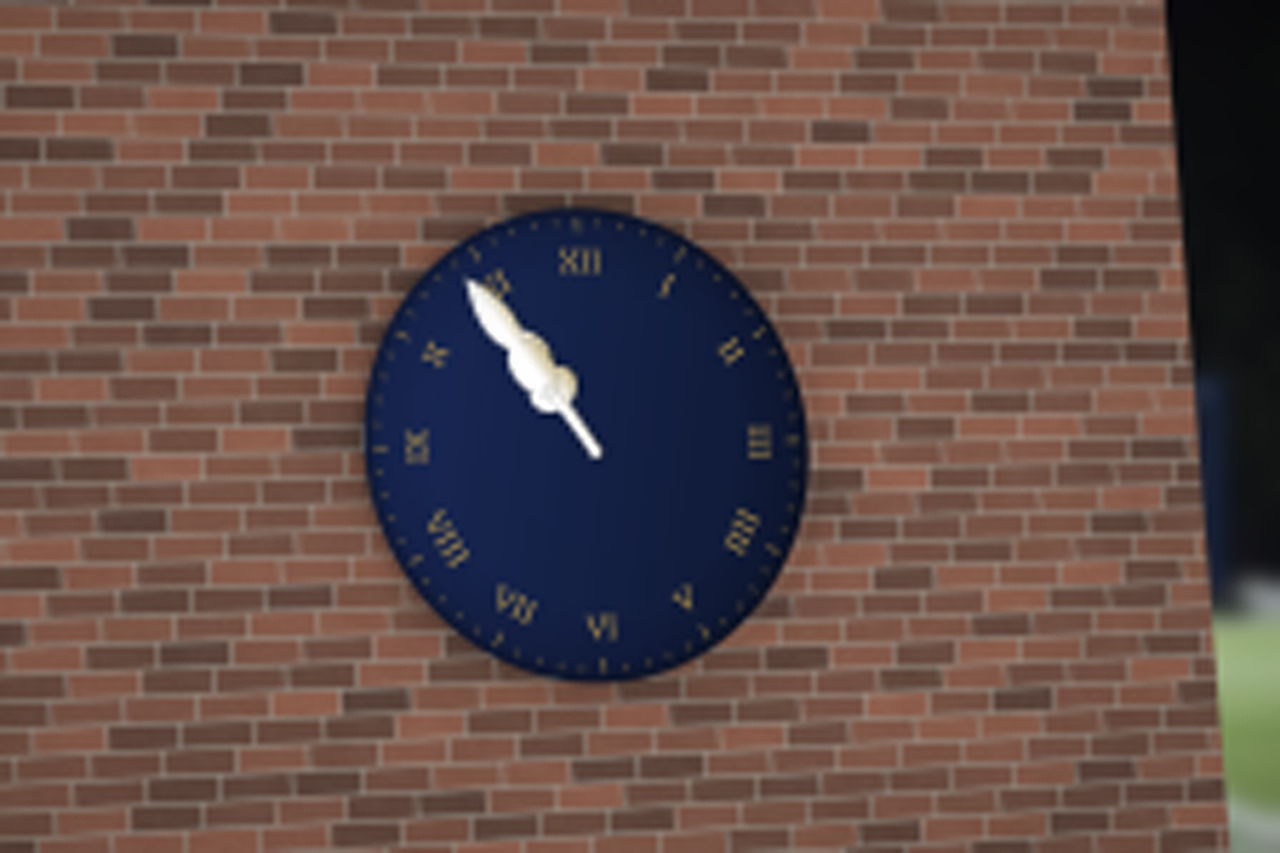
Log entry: 10h54
